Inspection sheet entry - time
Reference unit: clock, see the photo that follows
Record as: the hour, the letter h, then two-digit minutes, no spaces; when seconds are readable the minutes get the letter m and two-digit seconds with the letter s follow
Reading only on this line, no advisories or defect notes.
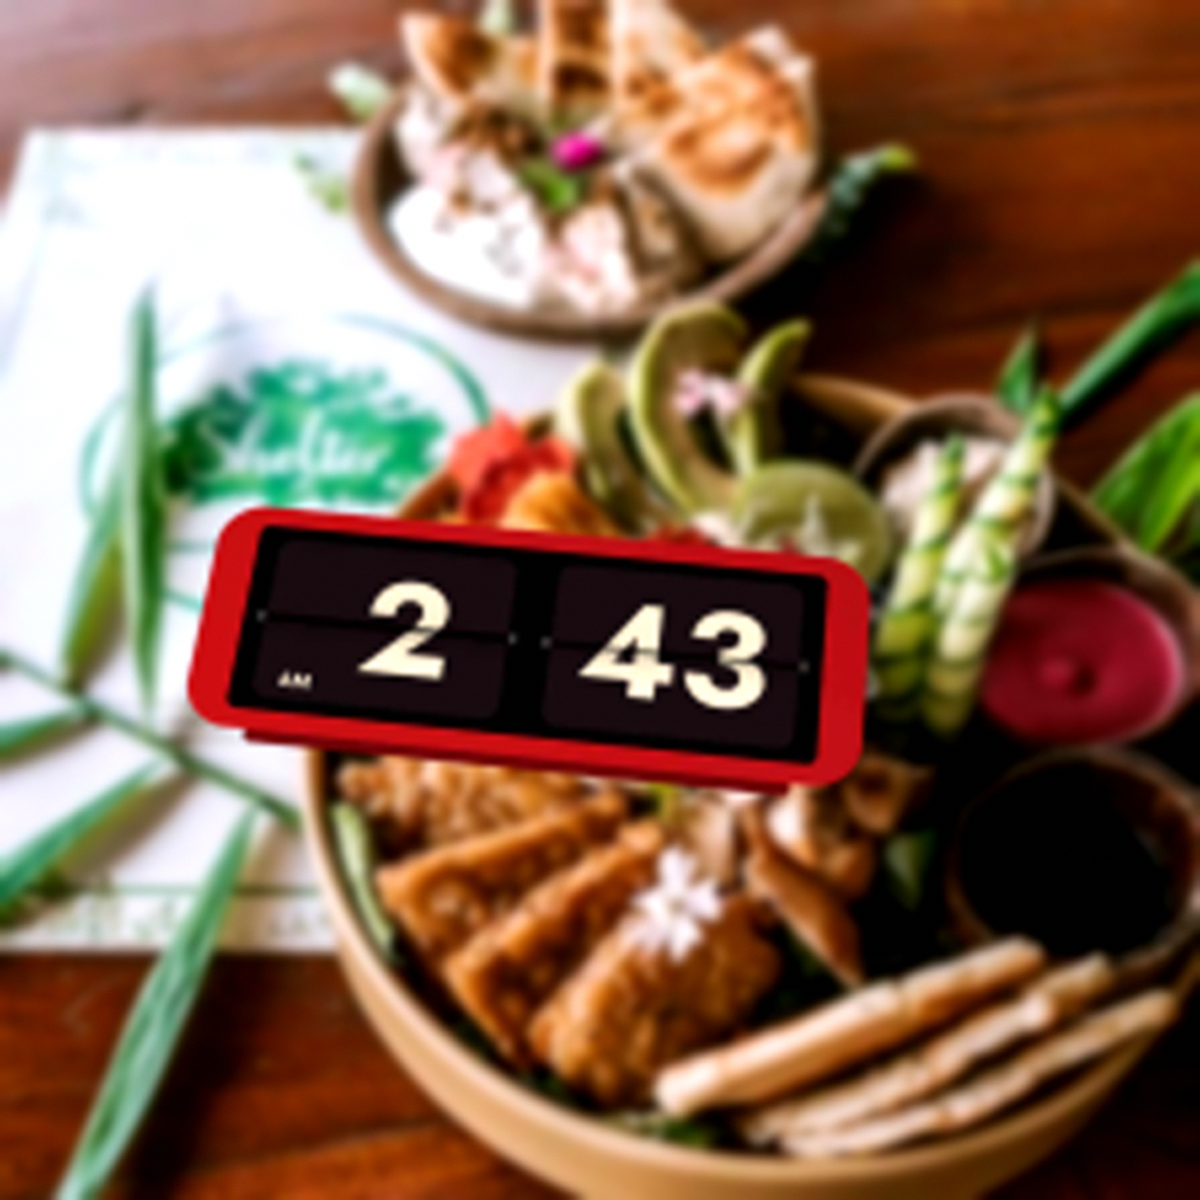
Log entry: 2h43
